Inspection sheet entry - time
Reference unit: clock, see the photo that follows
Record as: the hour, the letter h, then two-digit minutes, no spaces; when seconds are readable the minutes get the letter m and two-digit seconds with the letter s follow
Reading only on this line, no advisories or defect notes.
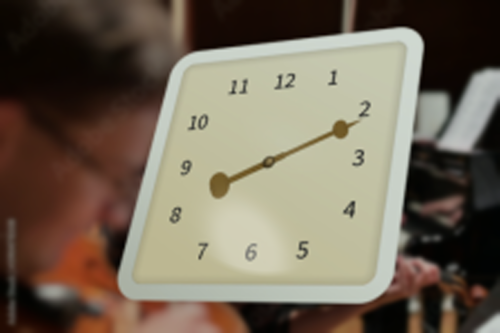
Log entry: 8h11
